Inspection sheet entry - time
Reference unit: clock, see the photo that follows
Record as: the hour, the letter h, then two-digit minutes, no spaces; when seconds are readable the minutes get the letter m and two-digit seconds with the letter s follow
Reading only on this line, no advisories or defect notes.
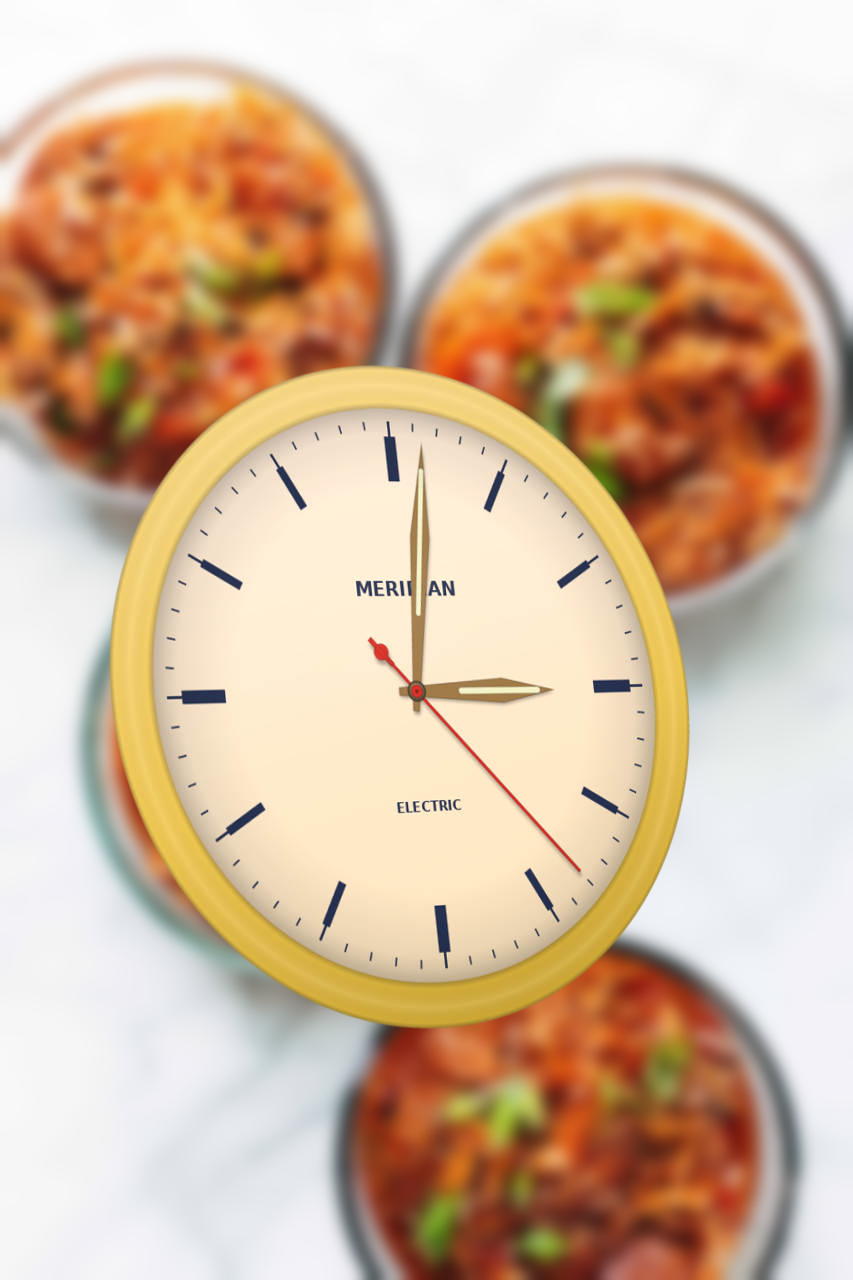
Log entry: 3h01m23s
